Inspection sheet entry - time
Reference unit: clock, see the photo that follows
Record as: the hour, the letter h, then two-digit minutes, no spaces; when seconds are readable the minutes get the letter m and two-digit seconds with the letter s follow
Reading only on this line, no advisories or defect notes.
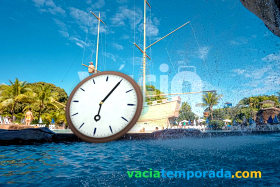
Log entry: 6h05
